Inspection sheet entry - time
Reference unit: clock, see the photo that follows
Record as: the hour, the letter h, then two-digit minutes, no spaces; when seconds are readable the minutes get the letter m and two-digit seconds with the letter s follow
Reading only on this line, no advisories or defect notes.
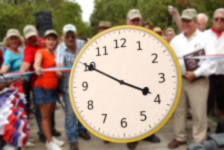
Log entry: 3h50
